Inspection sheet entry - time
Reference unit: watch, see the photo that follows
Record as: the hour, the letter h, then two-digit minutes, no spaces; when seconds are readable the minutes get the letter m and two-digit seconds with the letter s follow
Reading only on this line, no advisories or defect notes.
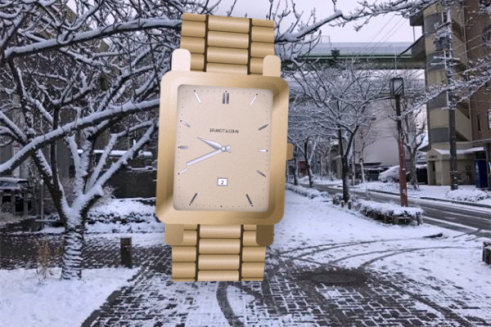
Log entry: 9h41
